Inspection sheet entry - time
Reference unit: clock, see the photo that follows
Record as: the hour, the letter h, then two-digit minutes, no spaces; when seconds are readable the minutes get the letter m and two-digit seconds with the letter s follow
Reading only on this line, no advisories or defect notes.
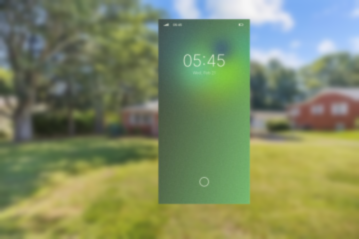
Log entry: 5h45
